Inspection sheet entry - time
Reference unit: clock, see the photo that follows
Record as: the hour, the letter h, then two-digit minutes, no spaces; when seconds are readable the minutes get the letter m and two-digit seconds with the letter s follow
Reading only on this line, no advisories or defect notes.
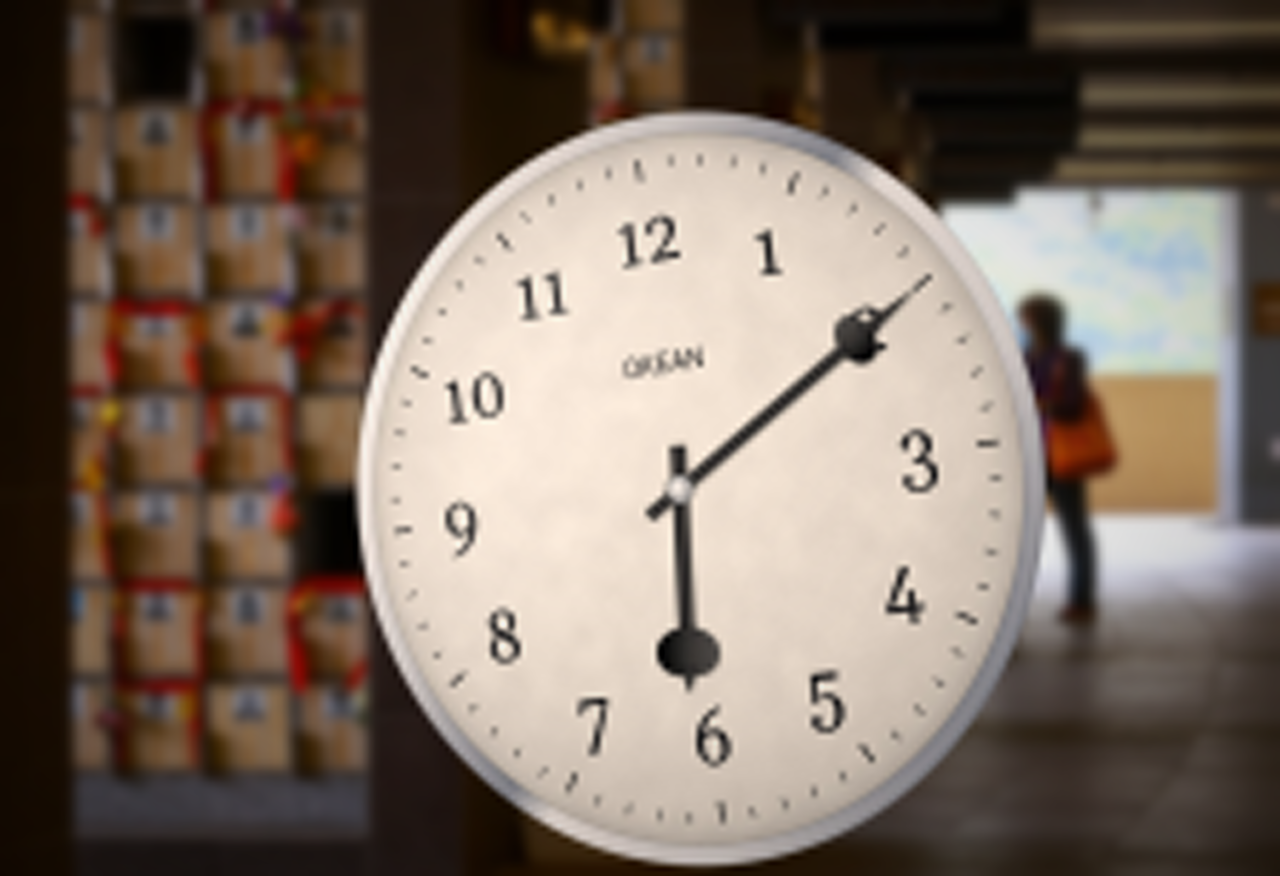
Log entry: 6h10
